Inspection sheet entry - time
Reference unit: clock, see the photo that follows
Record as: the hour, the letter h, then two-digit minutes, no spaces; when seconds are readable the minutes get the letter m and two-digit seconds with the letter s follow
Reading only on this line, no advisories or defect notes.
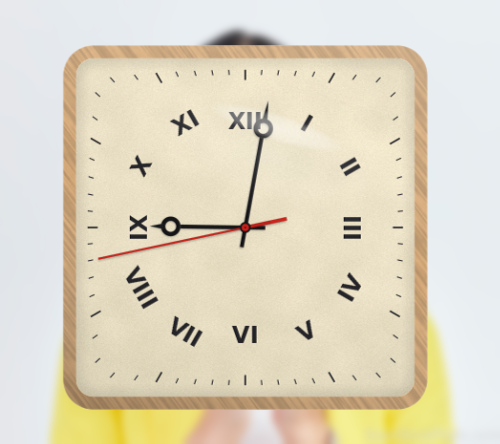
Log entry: 9h01m43s
